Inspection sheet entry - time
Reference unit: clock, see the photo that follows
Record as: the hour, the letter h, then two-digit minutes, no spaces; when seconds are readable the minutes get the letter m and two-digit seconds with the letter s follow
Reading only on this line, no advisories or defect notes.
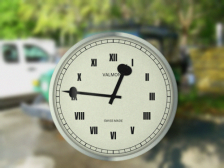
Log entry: 12h46
